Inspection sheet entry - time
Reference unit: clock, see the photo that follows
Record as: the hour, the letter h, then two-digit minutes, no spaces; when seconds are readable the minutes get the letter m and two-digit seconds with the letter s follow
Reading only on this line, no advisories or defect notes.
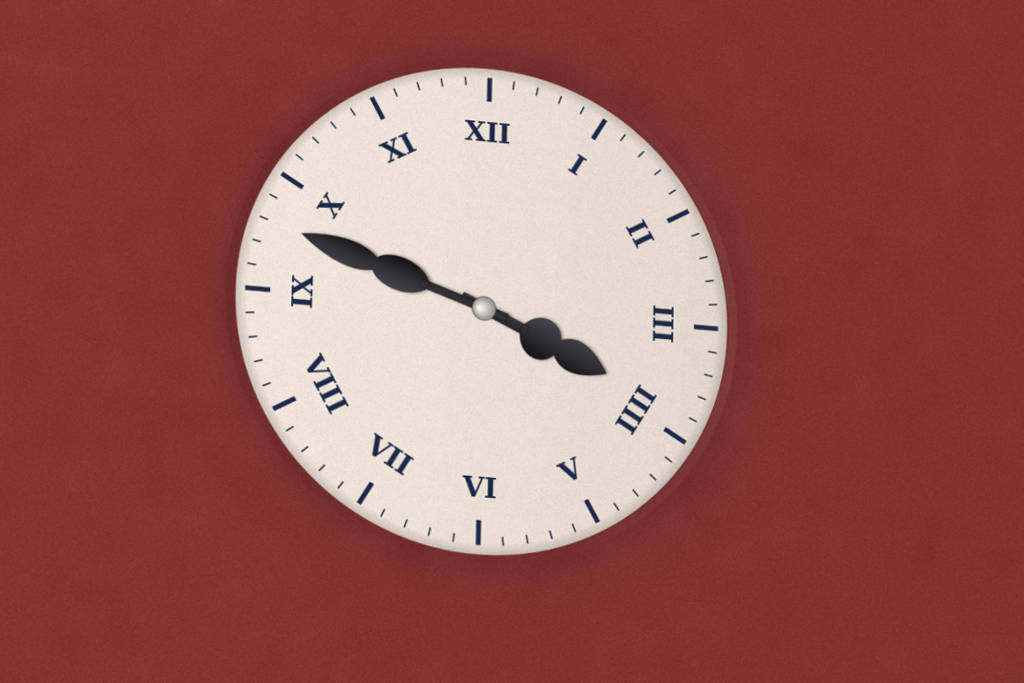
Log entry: 3h48
